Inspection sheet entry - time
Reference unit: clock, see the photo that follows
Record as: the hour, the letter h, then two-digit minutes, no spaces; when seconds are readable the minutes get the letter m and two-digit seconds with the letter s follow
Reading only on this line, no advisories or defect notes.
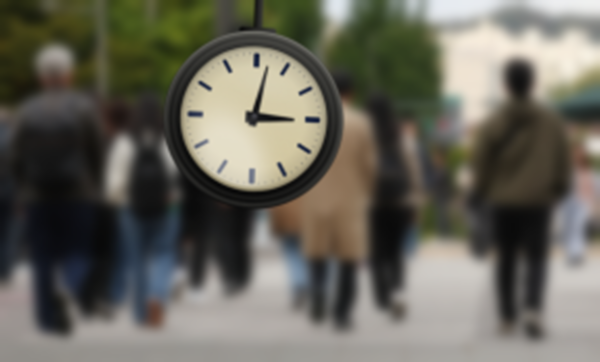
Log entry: 3h02
